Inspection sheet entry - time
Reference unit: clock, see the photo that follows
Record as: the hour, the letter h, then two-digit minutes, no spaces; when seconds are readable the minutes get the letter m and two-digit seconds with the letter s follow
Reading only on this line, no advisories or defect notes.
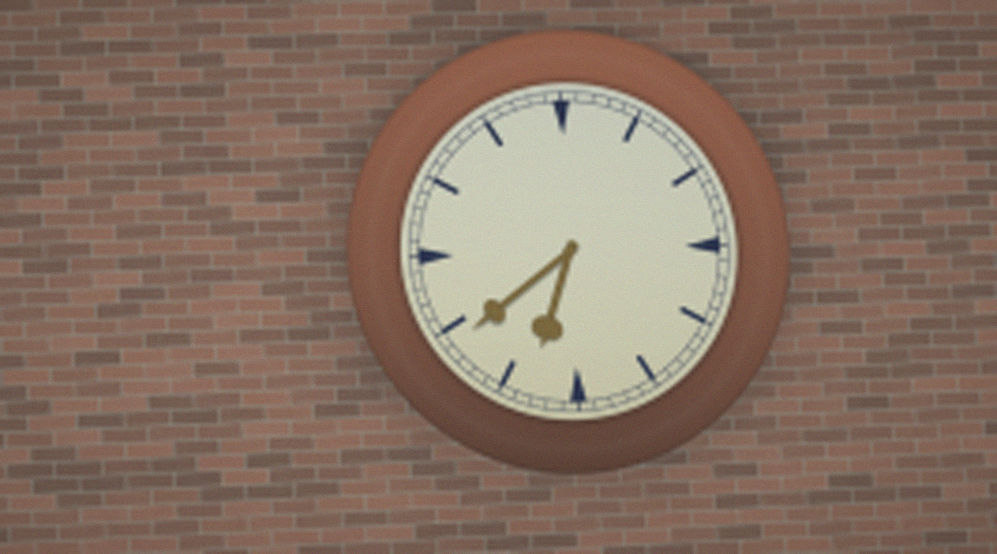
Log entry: 6h39
